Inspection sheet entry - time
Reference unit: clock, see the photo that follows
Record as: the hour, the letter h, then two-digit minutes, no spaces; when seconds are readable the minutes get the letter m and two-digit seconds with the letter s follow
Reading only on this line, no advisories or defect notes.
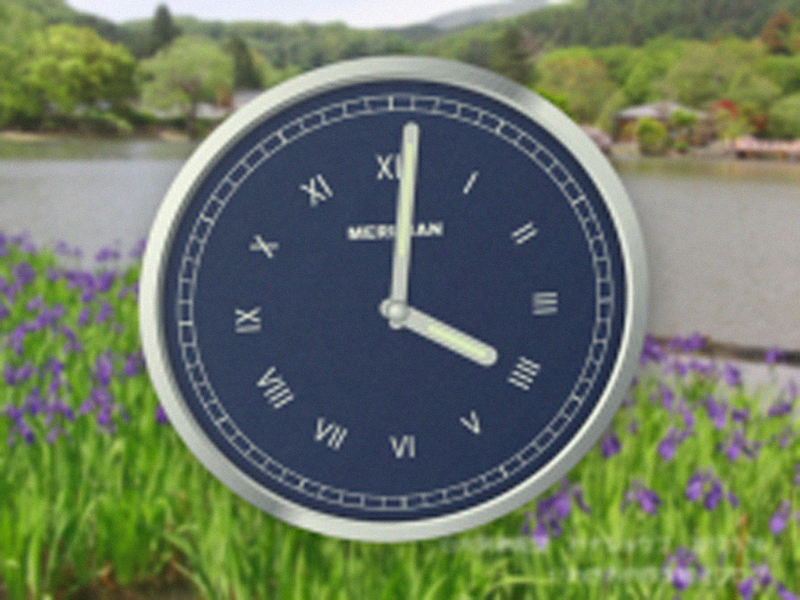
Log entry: 4h01
